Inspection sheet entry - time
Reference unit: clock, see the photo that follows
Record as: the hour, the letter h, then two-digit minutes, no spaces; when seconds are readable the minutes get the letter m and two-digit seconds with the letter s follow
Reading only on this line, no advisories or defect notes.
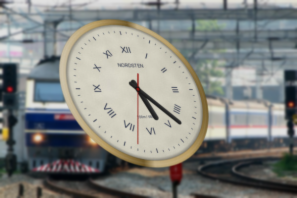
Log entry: 5h22m33s
